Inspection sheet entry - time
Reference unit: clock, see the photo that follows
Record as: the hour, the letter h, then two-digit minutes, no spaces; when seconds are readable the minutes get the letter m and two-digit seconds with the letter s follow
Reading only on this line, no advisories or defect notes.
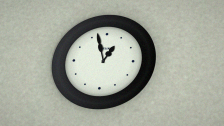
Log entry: 12h57
